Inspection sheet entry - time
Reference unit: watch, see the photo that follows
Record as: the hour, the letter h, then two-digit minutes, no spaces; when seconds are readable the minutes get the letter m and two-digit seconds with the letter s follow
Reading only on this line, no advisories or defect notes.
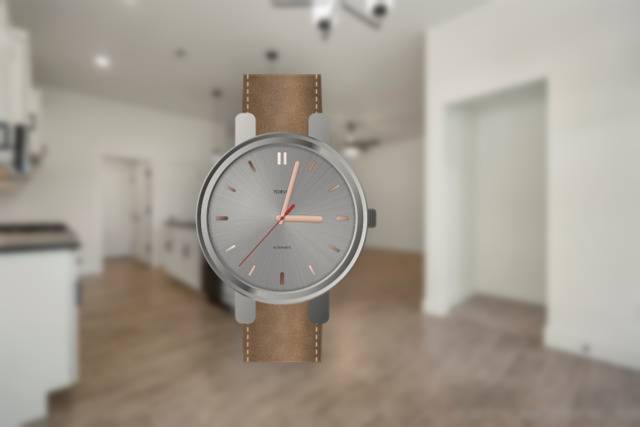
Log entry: 3h02m37s
